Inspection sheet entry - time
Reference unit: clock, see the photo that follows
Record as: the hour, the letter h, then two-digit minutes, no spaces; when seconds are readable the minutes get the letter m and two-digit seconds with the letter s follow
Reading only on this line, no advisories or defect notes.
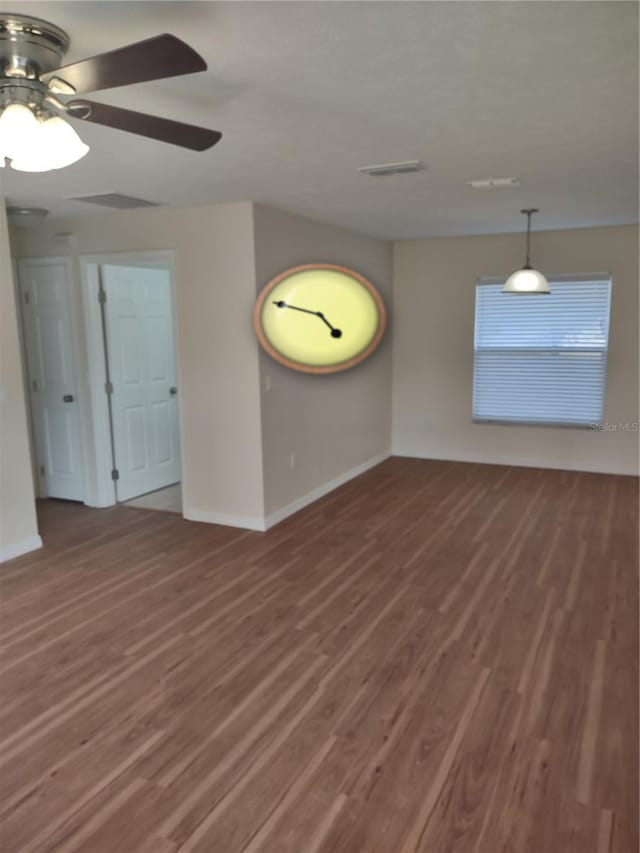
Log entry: 4h48
